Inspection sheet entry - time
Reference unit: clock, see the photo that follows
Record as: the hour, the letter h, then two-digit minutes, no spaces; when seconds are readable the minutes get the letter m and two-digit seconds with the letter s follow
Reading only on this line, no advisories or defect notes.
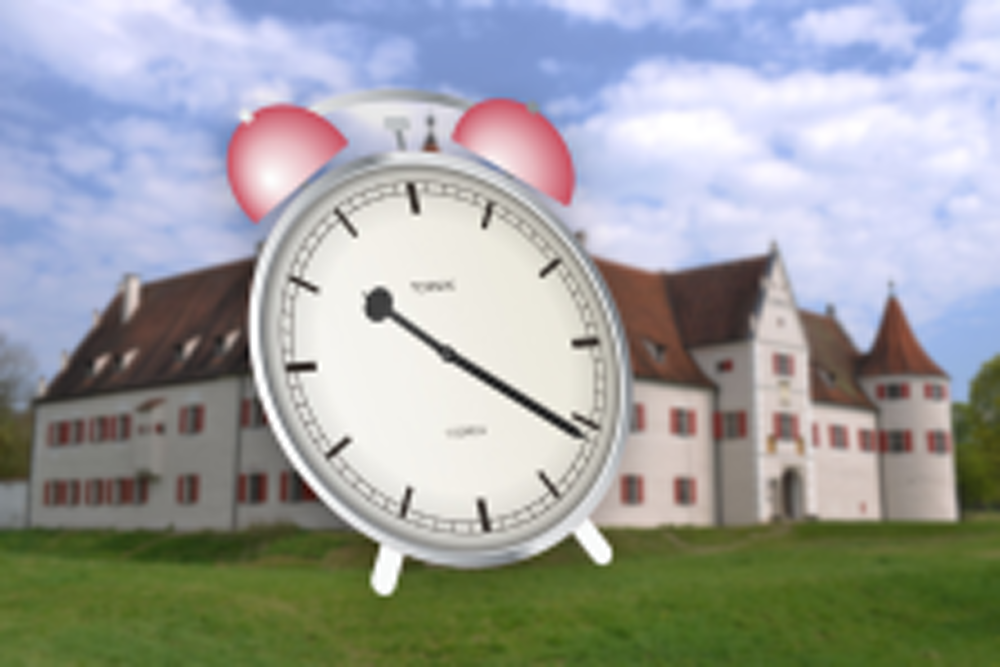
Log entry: 10h21
